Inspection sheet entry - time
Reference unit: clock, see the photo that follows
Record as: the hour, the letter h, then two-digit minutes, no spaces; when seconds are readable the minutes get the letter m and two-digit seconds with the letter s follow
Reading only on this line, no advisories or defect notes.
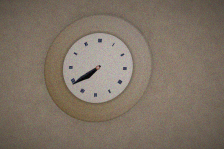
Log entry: 7h39
